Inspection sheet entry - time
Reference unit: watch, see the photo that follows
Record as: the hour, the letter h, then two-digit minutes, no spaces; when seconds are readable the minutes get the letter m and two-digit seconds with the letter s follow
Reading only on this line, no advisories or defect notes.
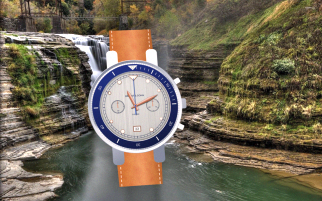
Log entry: 11h11
